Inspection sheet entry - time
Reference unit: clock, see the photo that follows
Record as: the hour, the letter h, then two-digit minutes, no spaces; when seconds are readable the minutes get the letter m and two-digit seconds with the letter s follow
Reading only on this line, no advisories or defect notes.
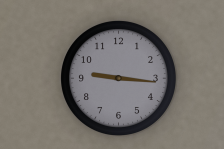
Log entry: 9h16
